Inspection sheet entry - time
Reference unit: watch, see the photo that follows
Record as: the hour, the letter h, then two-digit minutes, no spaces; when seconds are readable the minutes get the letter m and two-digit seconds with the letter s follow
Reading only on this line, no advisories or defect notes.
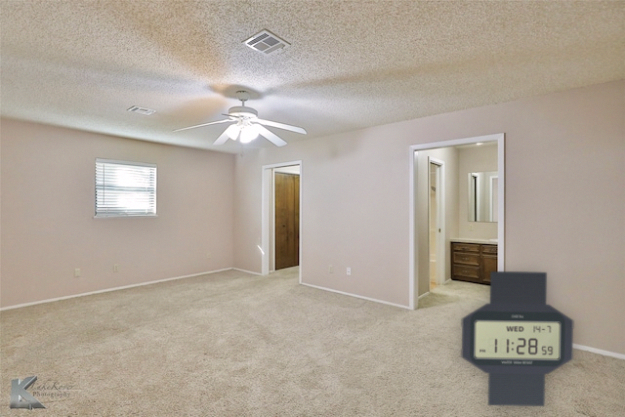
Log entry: 11h28
